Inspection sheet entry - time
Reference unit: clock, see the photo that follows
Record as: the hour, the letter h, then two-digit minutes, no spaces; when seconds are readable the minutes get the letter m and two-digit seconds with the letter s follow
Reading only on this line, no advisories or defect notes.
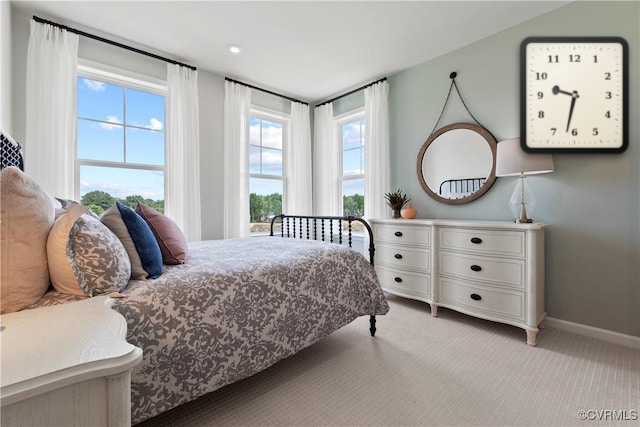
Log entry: 9h32
